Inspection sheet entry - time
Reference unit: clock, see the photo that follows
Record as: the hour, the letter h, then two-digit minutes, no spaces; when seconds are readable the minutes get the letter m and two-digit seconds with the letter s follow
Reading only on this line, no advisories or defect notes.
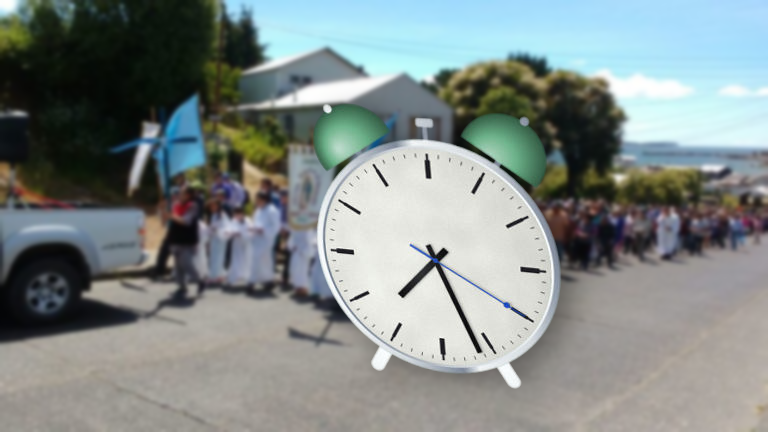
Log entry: 7h26m20s
